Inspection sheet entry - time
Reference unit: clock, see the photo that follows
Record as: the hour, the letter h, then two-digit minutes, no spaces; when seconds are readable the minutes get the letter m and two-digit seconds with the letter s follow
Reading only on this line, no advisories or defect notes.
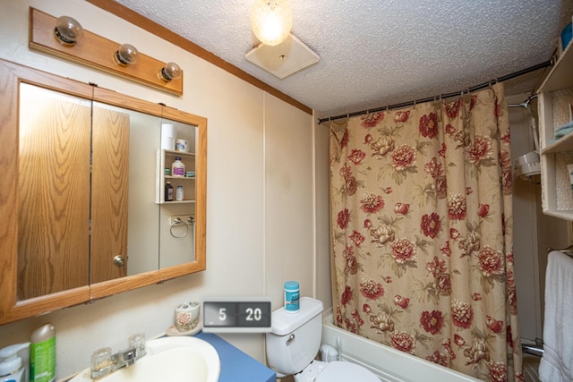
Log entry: 5h20
